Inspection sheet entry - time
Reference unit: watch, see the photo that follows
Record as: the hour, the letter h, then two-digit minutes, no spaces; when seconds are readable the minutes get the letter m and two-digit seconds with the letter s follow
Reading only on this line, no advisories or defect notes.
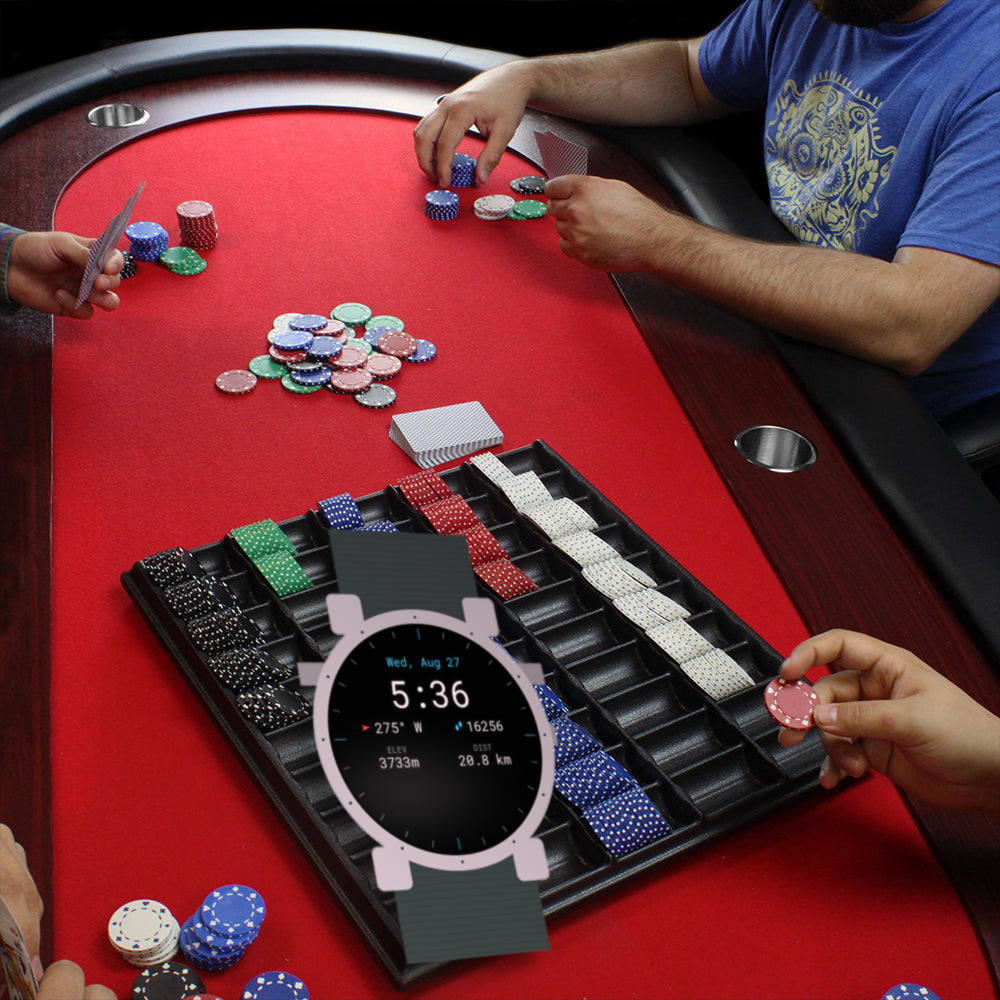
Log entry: 5h36
